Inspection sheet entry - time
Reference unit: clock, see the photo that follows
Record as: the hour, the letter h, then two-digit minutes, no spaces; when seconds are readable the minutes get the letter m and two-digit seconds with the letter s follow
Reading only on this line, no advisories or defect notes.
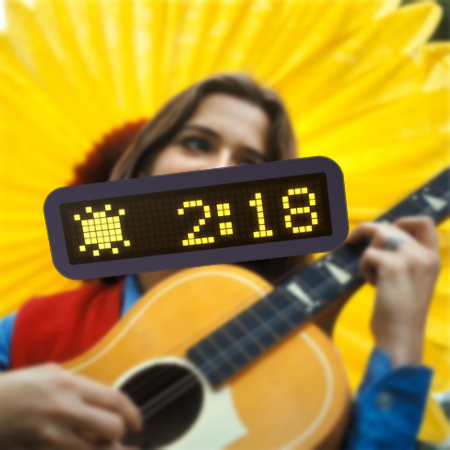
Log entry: 2h18
